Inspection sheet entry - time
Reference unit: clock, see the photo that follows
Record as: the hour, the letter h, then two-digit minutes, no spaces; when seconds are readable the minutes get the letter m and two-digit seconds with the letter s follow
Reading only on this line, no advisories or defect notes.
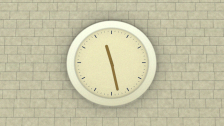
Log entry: 11h28
